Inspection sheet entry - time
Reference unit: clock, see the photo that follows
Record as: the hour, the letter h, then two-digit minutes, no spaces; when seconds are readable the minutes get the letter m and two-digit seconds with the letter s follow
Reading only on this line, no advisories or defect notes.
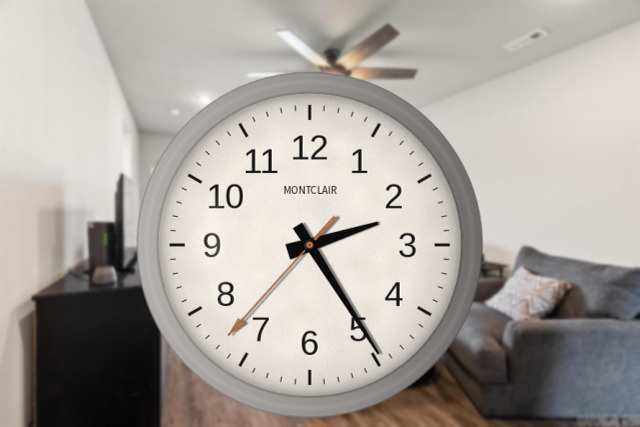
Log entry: 2h24m37s
